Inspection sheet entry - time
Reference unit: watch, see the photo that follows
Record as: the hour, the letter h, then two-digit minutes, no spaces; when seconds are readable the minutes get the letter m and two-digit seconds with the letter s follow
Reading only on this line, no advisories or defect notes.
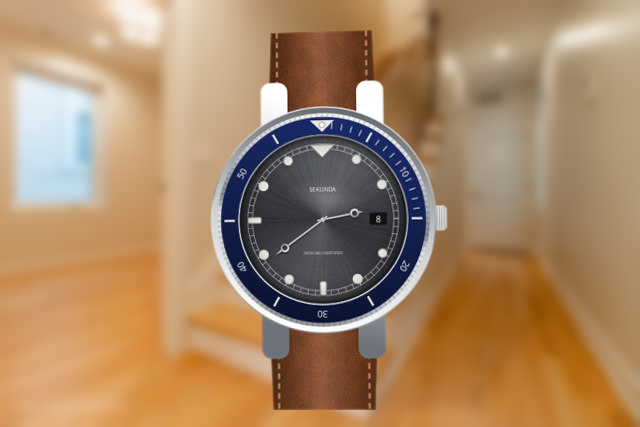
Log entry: 2h39
